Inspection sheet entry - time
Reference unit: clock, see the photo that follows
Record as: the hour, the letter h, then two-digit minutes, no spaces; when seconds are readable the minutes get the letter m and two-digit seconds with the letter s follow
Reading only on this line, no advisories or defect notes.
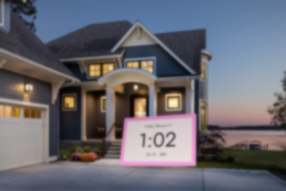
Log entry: 1h02
